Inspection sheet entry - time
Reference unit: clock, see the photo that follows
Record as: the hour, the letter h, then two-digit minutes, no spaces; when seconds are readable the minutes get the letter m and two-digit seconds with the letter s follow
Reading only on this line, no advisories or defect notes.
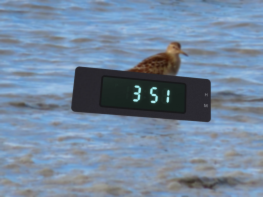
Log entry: 3h51
